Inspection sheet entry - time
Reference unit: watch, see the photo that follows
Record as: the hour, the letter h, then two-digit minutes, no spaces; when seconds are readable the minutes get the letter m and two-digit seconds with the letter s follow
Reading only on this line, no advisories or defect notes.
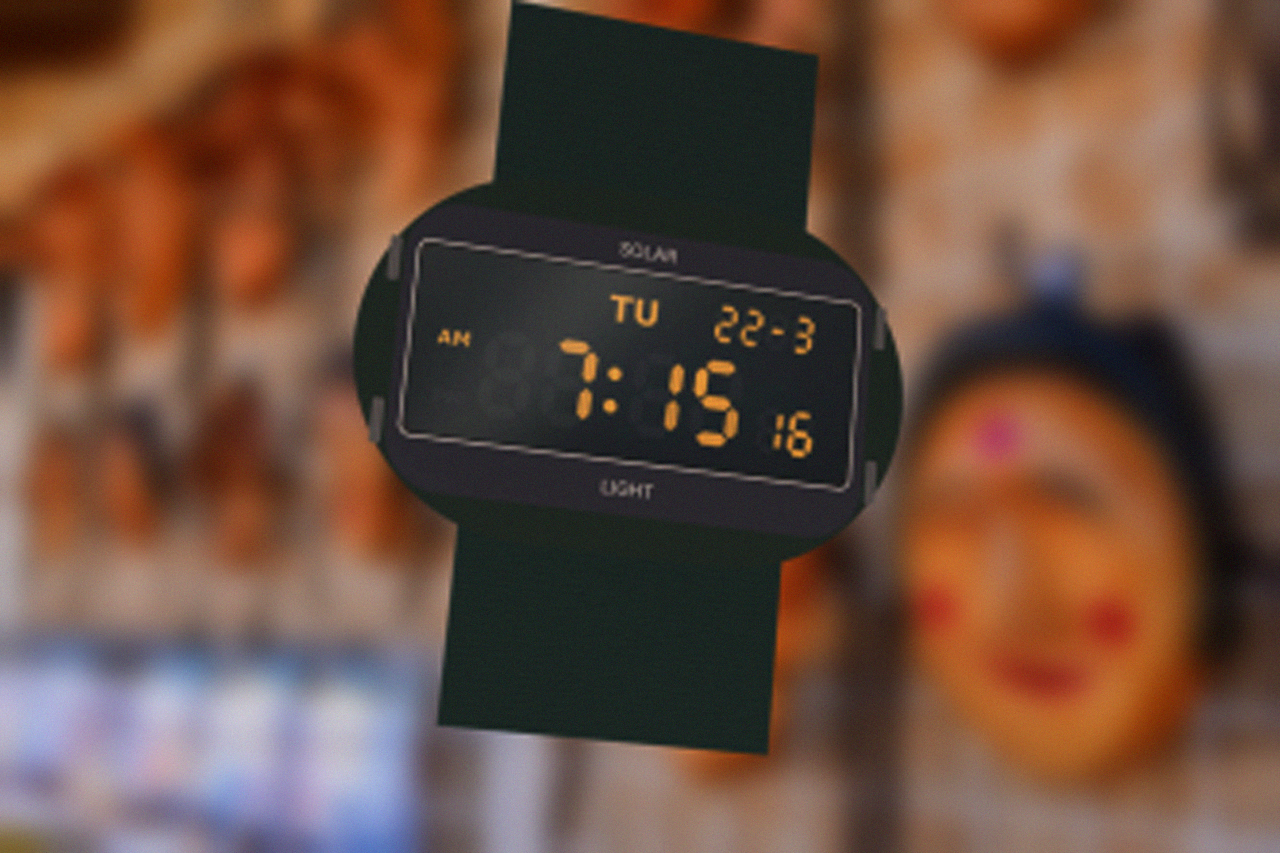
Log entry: 7h15m16s
